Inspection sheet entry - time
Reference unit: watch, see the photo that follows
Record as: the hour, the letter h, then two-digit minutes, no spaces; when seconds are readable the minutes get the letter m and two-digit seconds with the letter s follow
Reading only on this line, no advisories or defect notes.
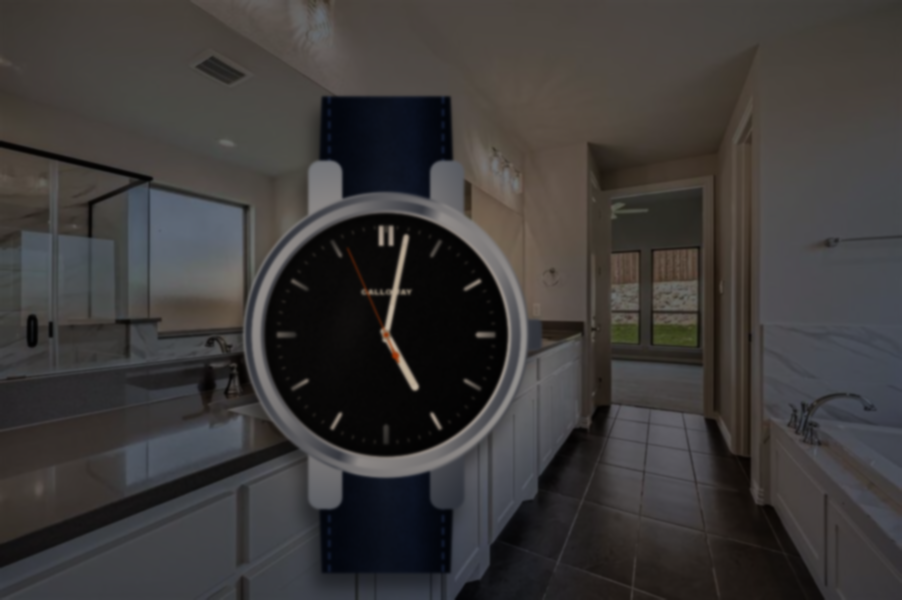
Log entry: 5h01m56s
